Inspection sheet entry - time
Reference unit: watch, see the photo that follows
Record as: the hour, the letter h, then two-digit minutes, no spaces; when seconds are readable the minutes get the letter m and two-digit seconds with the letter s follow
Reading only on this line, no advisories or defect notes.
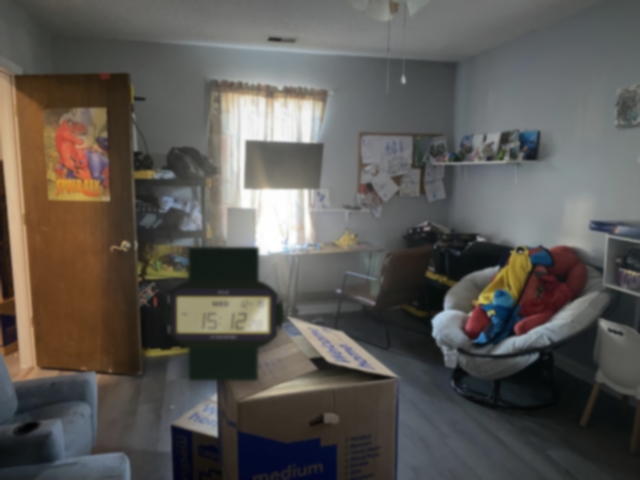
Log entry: 15h12
